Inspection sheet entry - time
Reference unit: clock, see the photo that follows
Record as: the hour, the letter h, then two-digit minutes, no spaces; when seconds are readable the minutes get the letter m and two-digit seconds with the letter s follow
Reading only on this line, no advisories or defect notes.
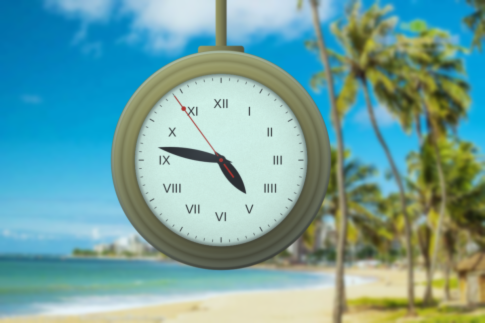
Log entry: 4h46m54s
